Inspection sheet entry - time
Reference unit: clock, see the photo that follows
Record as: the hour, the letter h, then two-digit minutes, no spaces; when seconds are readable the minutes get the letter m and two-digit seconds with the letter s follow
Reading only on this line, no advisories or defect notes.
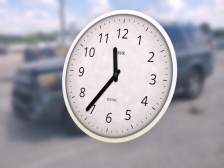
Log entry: 11h36
